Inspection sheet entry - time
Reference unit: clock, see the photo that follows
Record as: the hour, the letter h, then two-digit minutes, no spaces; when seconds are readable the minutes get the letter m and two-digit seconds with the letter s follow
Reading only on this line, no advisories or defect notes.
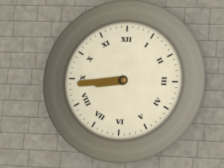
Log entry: 8h44
